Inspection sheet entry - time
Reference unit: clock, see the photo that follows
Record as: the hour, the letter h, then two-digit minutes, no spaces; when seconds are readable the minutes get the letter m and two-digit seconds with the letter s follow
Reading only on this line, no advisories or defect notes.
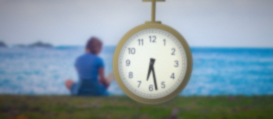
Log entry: 6h28
